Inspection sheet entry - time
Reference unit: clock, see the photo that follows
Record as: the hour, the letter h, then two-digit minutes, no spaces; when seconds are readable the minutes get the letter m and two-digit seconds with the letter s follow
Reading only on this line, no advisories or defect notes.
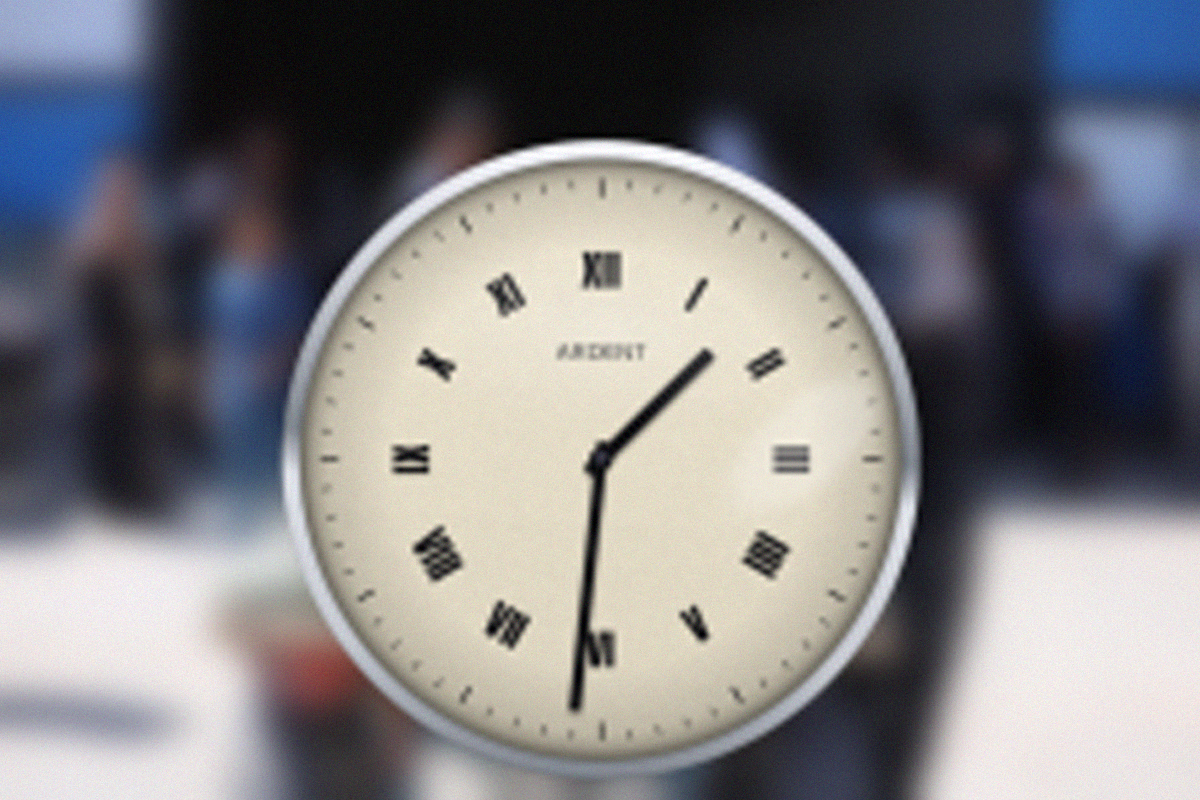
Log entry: 1h31
